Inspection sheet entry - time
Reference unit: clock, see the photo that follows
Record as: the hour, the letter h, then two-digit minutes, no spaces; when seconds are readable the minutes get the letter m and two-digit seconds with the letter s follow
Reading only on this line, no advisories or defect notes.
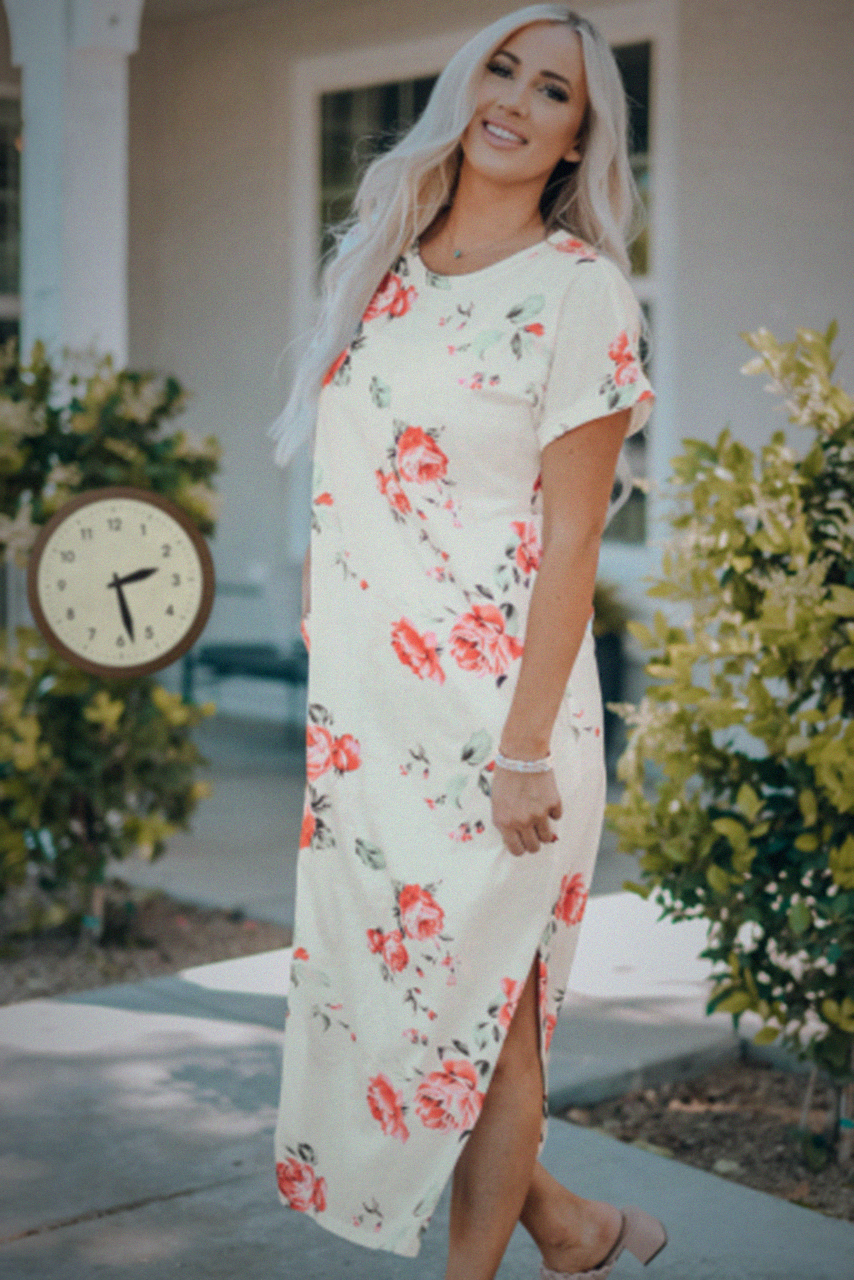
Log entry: 2h28
